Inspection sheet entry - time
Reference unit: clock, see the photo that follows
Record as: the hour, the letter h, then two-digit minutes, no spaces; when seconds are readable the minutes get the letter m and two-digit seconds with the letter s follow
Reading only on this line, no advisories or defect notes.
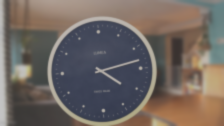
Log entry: 4h13
